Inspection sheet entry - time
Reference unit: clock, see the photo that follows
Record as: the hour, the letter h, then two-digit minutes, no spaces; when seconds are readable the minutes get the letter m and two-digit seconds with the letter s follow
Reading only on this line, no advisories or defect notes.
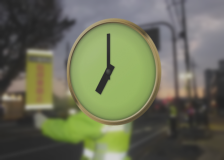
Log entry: 7h00
